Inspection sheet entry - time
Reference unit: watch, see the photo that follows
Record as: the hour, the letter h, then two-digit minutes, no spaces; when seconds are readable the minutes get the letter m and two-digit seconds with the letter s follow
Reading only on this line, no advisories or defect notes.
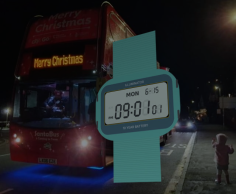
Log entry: 9h01m01s
